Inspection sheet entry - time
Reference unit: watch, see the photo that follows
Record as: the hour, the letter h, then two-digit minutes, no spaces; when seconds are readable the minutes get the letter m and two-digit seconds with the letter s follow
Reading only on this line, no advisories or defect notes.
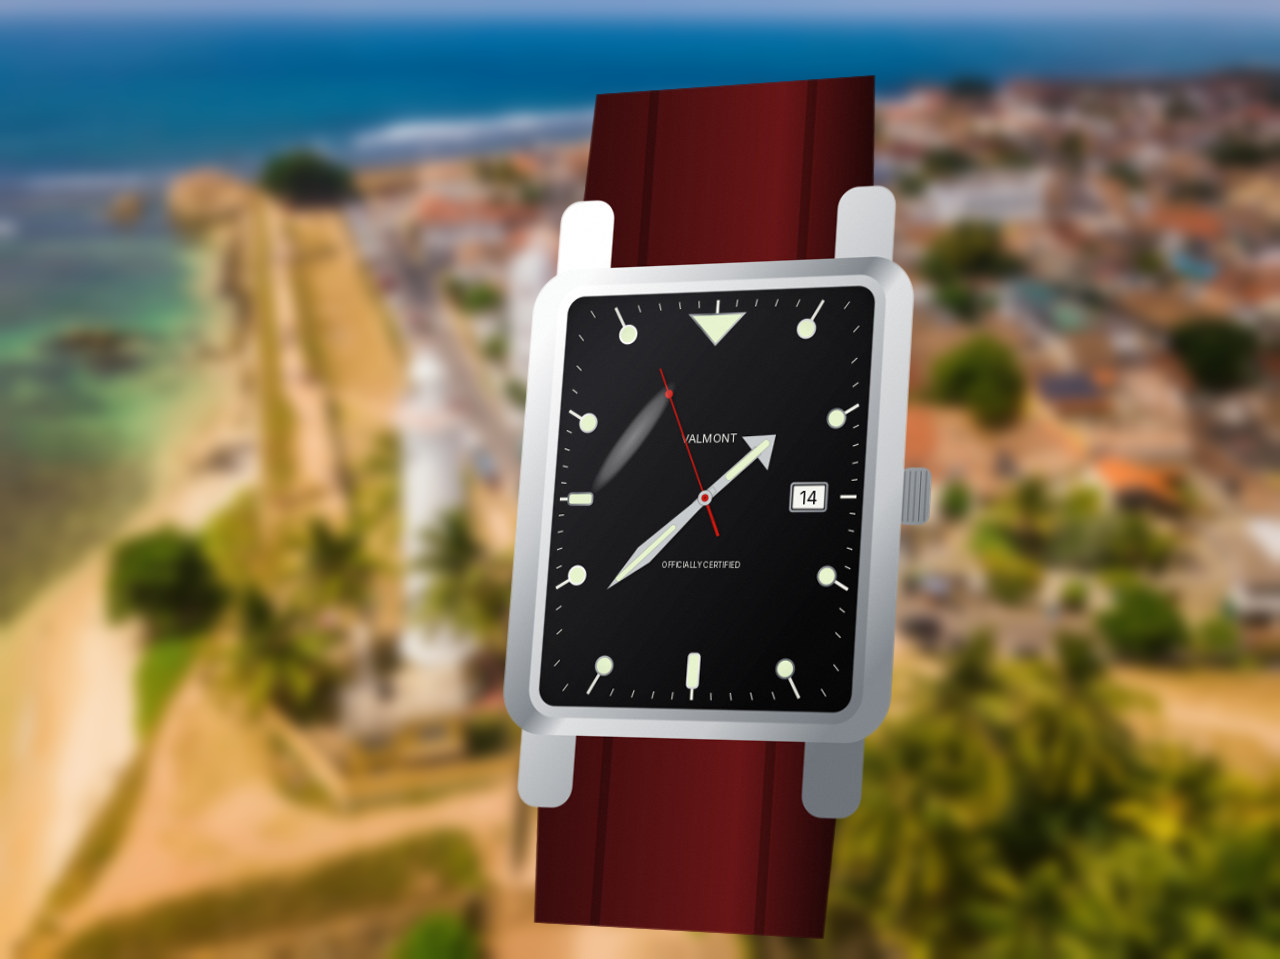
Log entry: 1h37m56s
